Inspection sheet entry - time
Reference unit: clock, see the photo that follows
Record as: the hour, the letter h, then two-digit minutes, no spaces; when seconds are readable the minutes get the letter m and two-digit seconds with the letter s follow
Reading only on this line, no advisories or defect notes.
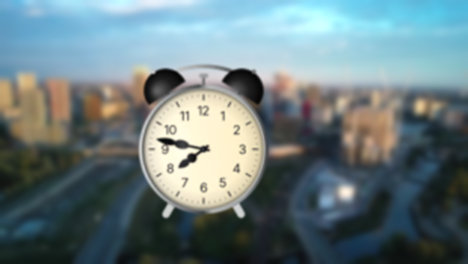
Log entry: 7h47
